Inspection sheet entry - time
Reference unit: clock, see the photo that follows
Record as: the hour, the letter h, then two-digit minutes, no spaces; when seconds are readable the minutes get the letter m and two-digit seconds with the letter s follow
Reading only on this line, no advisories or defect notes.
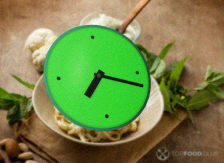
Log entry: 7h18
